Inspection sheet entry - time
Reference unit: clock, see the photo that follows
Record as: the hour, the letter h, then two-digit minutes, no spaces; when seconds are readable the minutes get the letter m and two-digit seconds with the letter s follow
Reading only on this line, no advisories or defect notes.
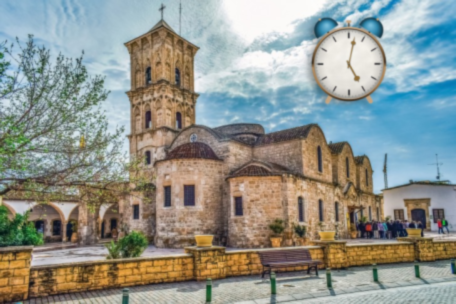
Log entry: 5h02
